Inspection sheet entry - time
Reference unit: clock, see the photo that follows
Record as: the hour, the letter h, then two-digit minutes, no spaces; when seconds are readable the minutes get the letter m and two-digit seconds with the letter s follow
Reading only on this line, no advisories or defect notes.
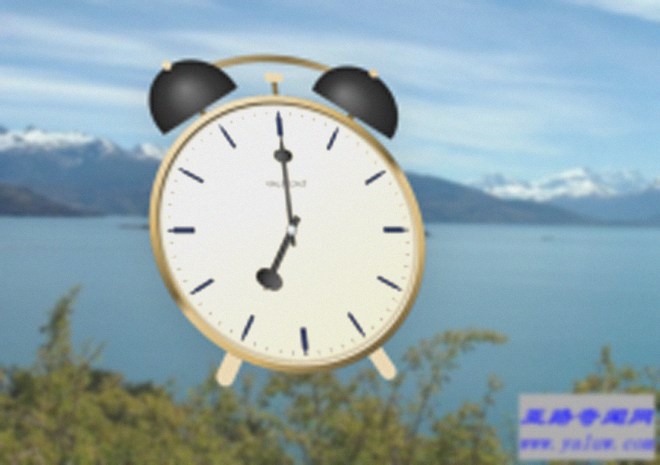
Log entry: 7h00
